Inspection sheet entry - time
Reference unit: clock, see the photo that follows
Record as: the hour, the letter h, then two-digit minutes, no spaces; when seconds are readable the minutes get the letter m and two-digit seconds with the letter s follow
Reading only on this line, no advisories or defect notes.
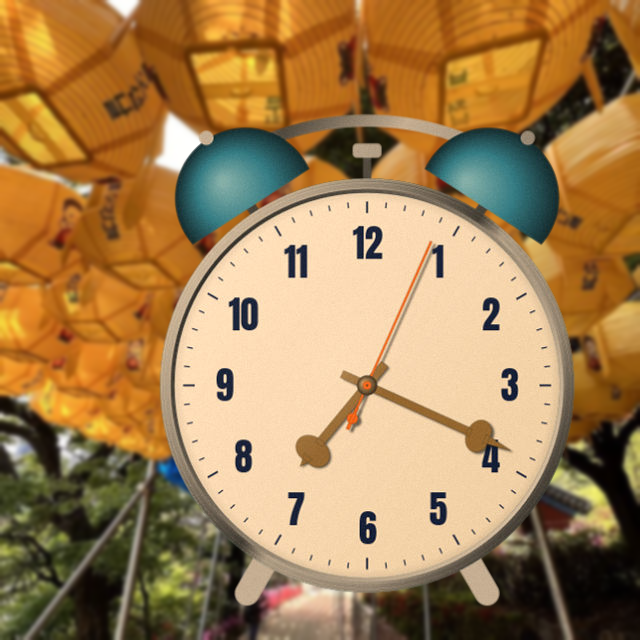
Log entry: 7h19m04s
